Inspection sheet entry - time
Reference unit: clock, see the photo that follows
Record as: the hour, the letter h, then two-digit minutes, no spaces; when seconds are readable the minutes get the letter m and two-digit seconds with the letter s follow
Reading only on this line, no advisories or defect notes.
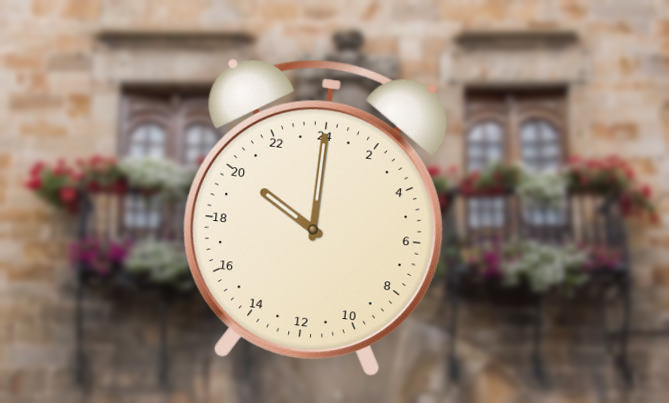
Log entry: 20h00
